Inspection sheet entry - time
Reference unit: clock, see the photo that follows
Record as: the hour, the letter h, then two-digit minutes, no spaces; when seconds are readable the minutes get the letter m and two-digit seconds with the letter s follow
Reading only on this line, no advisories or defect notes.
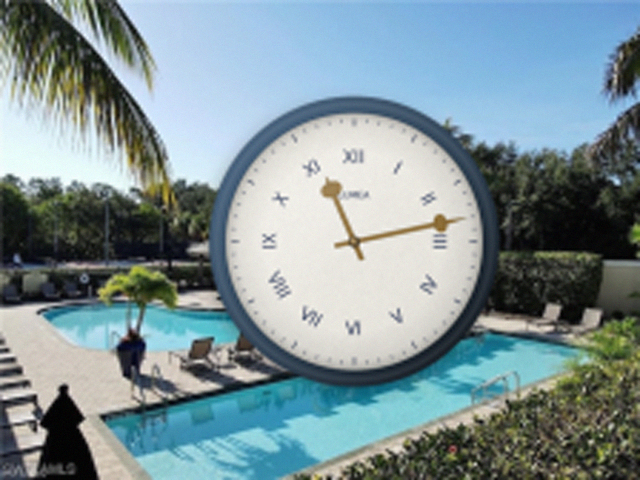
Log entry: 11h13
